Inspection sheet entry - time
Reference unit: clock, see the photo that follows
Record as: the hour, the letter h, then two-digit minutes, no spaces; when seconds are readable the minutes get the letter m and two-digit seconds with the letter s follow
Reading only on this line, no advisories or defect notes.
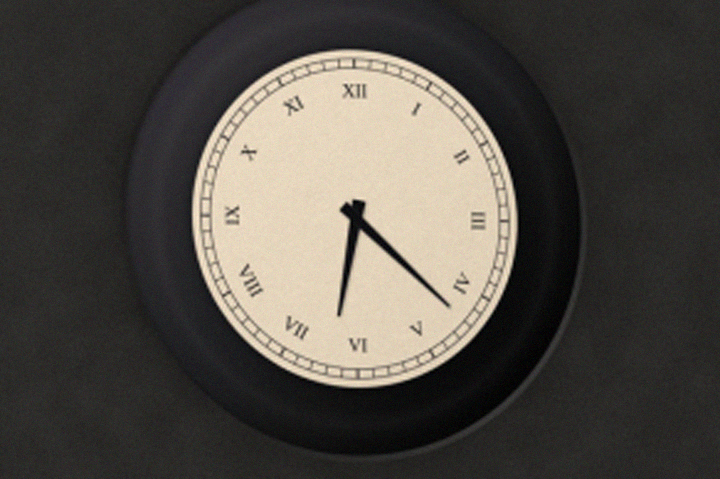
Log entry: 6h22
